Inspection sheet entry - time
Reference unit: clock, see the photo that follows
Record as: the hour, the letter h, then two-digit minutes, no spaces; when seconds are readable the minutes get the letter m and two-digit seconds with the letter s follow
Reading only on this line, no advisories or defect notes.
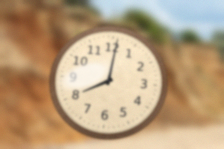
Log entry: 8h01
